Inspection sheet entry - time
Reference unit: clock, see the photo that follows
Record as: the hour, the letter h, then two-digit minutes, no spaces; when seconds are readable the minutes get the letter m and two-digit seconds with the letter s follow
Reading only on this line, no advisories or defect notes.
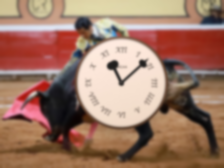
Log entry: 11h08
